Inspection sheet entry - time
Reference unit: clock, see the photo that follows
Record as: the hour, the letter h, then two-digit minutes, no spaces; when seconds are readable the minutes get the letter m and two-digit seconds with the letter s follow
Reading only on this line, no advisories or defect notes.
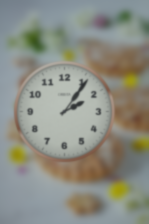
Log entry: 2h06
